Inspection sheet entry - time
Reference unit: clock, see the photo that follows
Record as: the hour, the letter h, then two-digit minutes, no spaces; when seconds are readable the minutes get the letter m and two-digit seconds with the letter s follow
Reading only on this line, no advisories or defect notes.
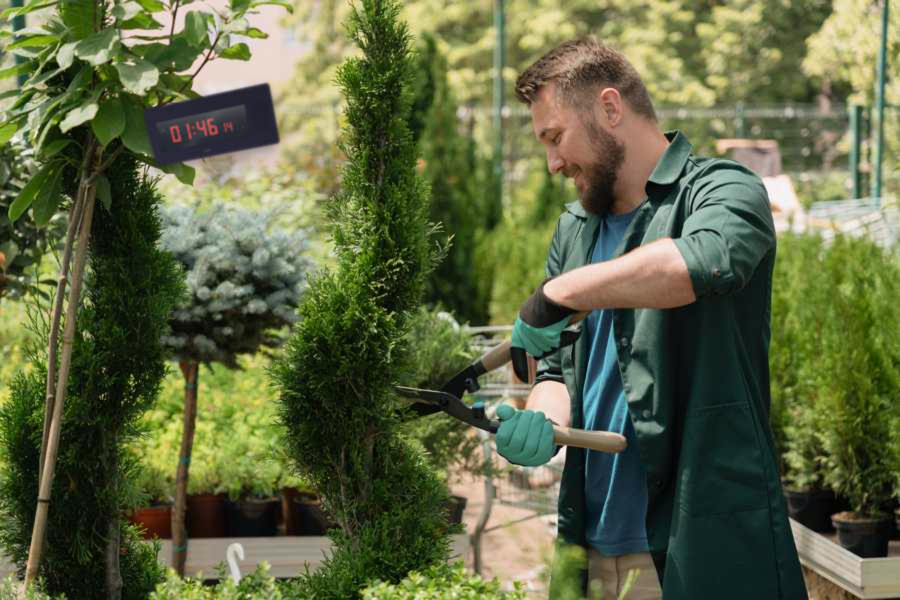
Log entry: 1h46
